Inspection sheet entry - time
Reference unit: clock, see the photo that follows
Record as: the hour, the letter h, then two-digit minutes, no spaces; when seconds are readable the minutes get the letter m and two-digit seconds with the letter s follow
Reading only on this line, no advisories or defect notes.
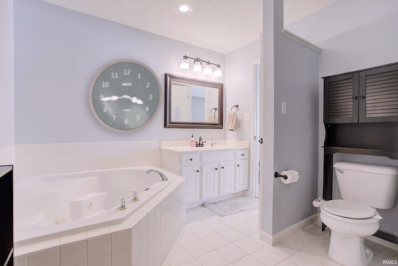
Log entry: 3h44
